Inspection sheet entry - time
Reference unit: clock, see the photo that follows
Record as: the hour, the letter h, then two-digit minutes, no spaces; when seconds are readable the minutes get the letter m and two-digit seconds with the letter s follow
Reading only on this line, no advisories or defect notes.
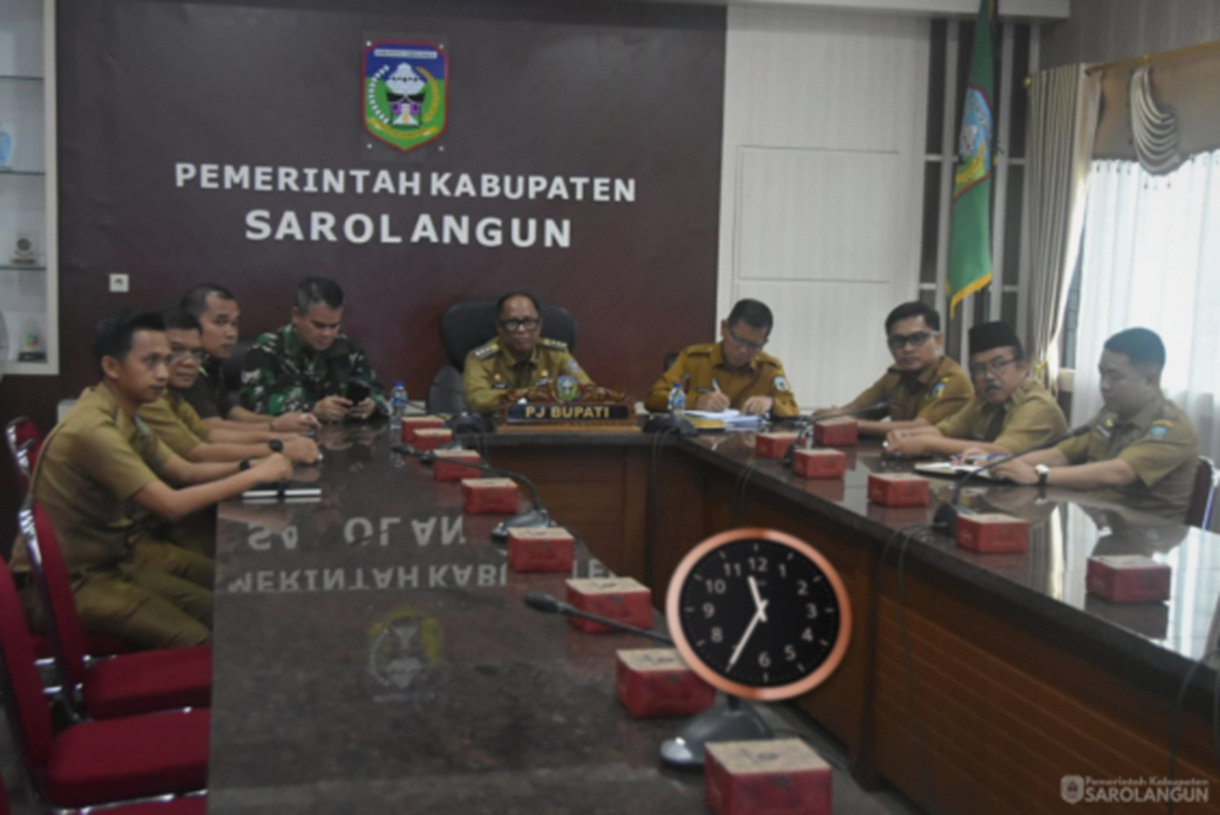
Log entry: 11h35
